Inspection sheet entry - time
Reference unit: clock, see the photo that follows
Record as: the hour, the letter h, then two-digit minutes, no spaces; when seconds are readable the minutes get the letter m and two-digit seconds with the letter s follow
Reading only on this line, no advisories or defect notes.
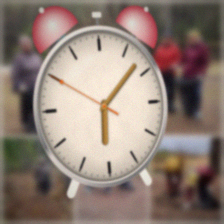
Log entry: 6h07m50s
